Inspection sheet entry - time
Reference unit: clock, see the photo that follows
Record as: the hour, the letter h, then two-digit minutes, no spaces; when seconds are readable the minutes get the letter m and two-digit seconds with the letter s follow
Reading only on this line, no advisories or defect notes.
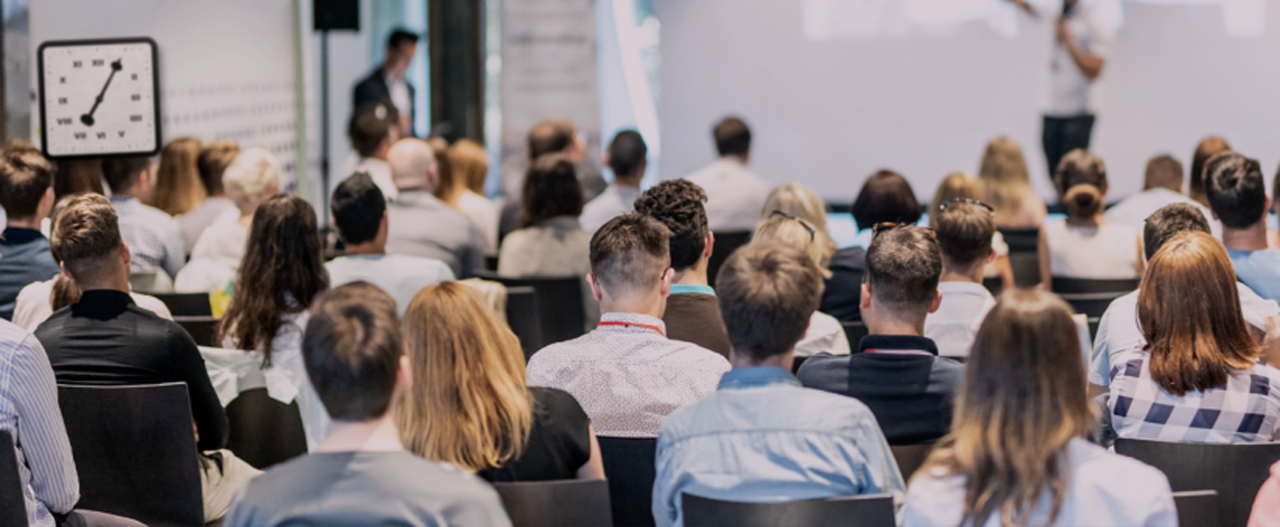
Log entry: 7h05
